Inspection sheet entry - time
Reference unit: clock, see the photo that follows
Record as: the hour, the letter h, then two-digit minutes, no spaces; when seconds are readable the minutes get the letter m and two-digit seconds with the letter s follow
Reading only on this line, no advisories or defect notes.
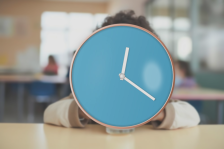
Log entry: 12h21
